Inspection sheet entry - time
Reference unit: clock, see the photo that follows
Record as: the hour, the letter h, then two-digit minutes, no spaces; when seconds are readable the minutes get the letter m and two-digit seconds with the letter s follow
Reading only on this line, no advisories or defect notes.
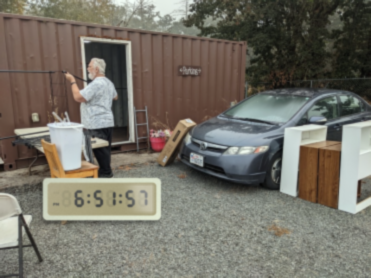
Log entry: 6h51m57s
